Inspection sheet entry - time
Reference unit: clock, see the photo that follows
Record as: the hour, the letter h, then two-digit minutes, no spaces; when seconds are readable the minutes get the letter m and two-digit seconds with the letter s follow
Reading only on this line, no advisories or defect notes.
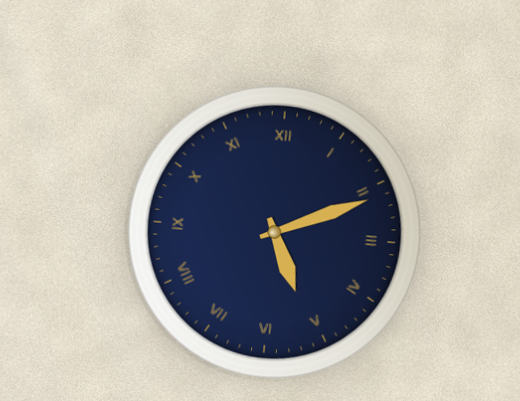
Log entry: 5h11
